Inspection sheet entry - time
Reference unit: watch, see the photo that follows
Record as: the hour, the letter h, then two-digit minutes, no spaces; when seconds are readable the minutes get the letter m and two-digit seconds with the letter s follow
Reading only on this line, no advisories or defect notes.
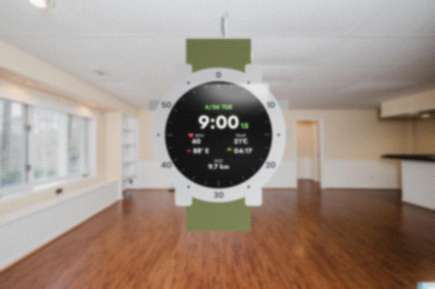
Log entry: 9h00
